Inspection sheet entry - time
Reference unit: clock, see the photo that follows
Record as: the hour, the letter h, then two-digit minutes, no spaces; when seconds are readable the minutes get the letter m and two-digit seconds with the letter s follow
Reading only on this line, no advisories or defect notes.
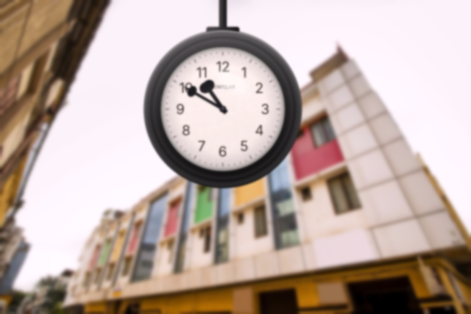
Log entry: 10h50
